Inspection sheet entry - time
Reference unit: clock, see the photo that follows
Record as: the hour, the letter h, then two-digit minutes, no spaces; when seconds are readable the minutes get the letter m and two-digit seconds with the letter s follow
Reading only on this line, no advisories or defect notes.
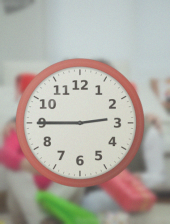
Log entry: 2h45
